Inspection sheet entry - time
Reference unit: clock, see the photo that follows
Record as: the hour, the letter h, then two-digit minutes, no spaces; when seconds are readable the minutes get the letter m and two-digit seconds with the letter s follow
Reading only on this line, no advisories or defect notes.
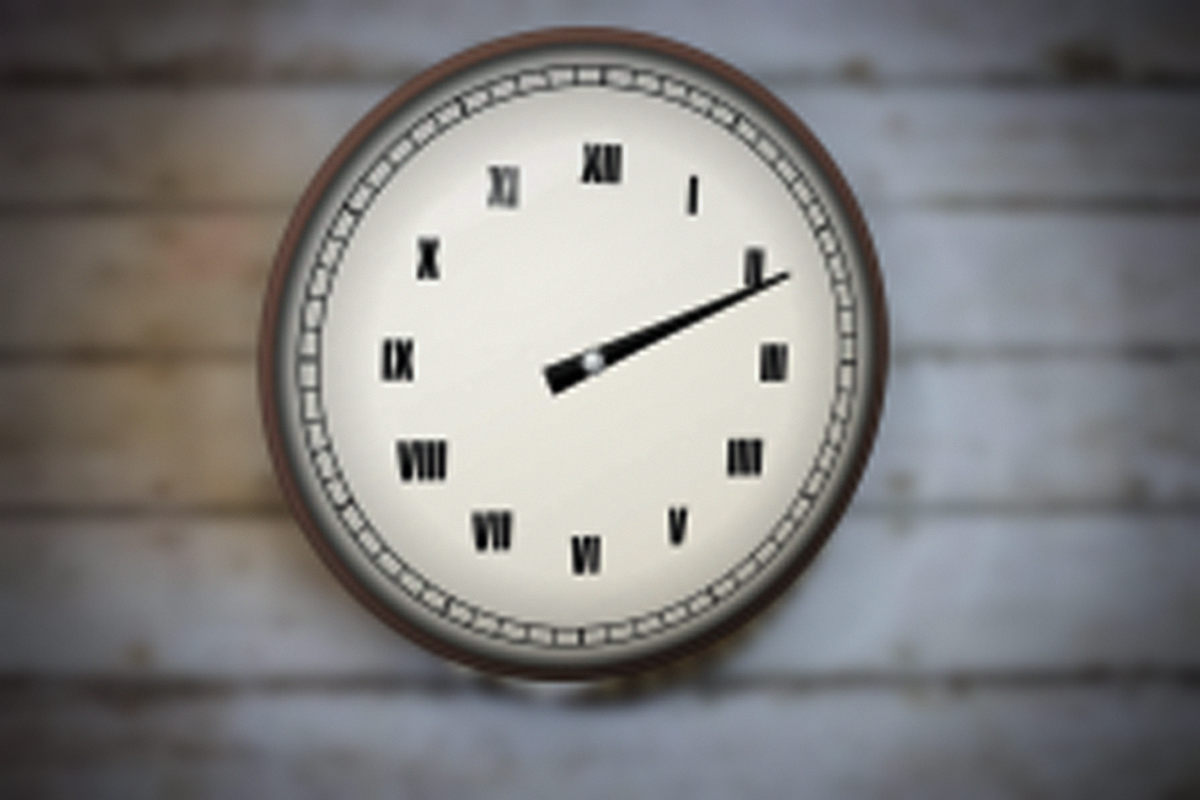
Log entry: 2h11
